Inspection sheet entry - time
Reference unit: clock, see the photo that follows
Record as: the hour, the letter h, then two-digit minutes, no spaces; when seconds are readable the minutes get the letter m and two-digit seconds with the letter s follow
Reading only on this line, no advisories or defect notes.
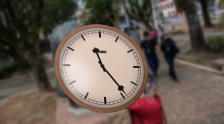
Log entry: 11h24
